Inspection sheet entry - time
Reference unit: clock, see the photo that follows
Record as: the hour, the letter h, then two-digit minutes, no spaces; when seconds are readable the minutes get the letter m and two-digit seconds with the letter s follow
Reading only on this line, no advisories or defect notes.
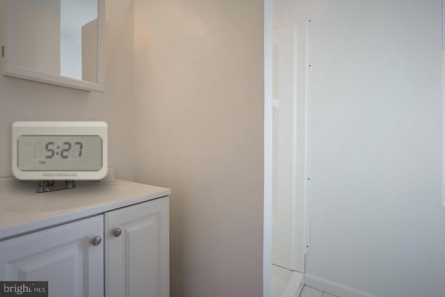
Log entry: 5h27
